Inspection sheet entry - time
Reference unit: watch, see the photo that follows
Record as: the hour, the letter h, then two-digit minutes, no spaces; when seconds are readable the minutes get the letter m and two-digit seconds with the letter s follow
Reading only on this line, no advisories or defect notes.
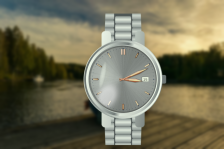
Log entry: 3h11
